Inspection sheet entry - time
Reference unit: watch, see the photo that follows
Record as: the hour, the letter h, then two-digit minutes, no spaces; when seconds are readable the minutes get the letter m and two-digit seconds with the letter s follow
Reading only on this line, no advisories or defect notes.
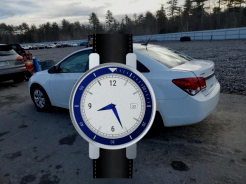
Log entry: 8h26
